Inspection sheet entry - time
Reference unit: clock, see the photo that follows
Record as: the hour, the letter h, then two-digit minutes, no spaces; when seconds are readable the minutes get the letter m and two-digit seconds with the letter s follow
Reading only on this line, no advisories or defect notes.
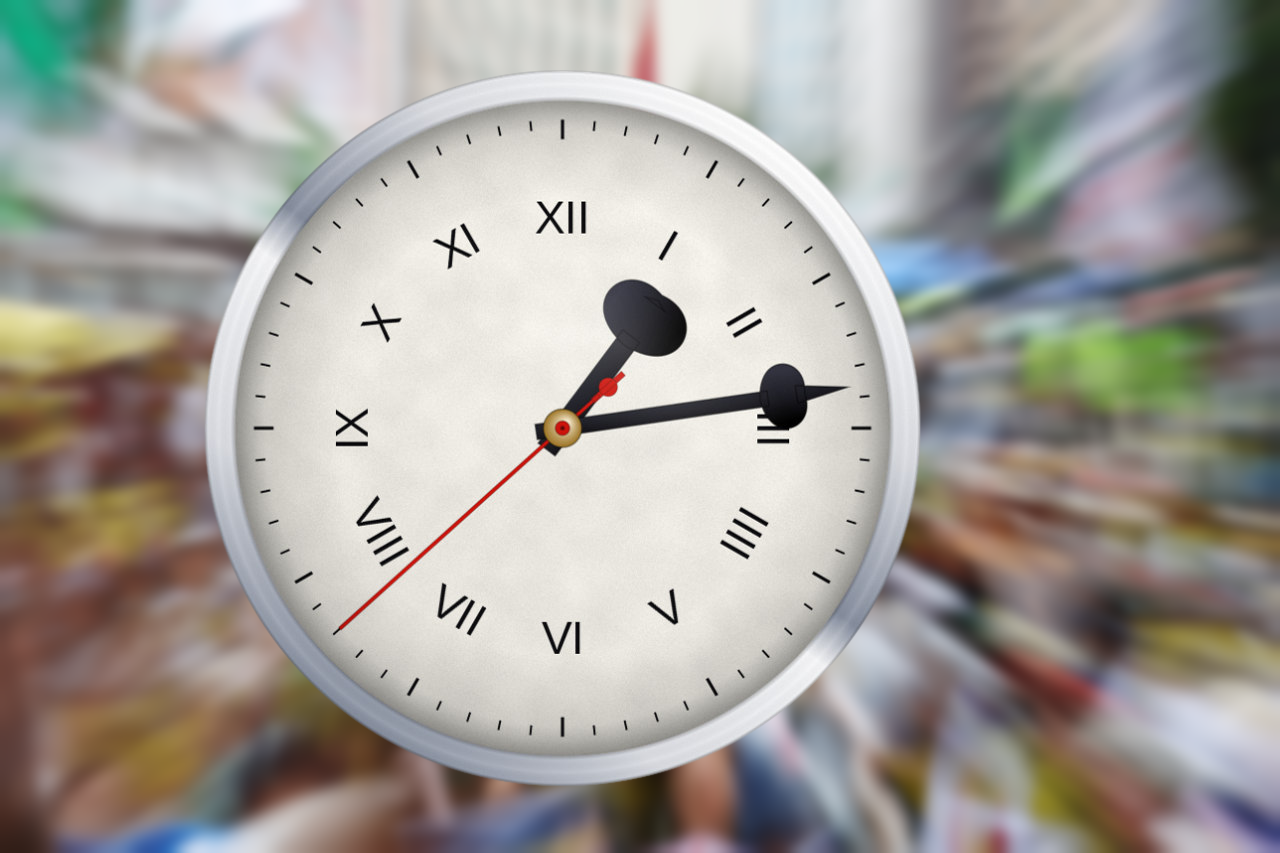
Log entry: 1h13m38s
